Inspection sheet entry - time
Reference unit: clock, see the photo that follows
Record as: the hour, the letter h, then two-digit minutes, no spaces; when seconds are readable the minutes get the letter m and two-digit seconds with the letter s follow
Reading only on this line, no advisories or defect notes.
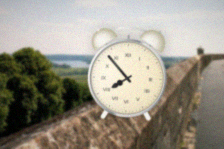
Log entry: 7h53
